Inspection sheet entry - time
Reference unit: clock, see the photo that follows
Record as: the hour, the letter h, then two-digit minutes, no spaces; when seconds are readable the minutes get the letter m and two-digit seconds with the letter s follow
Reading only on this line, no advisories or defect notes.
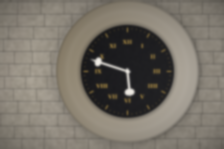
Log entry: 5h48
